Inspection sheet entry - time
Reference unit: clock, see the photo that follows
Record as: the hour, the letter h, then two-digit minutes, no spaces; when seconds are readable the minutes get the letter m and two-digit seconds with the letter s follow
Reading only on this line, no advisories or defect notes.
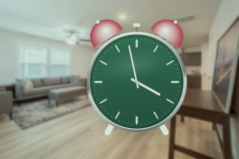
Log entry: 3h58
